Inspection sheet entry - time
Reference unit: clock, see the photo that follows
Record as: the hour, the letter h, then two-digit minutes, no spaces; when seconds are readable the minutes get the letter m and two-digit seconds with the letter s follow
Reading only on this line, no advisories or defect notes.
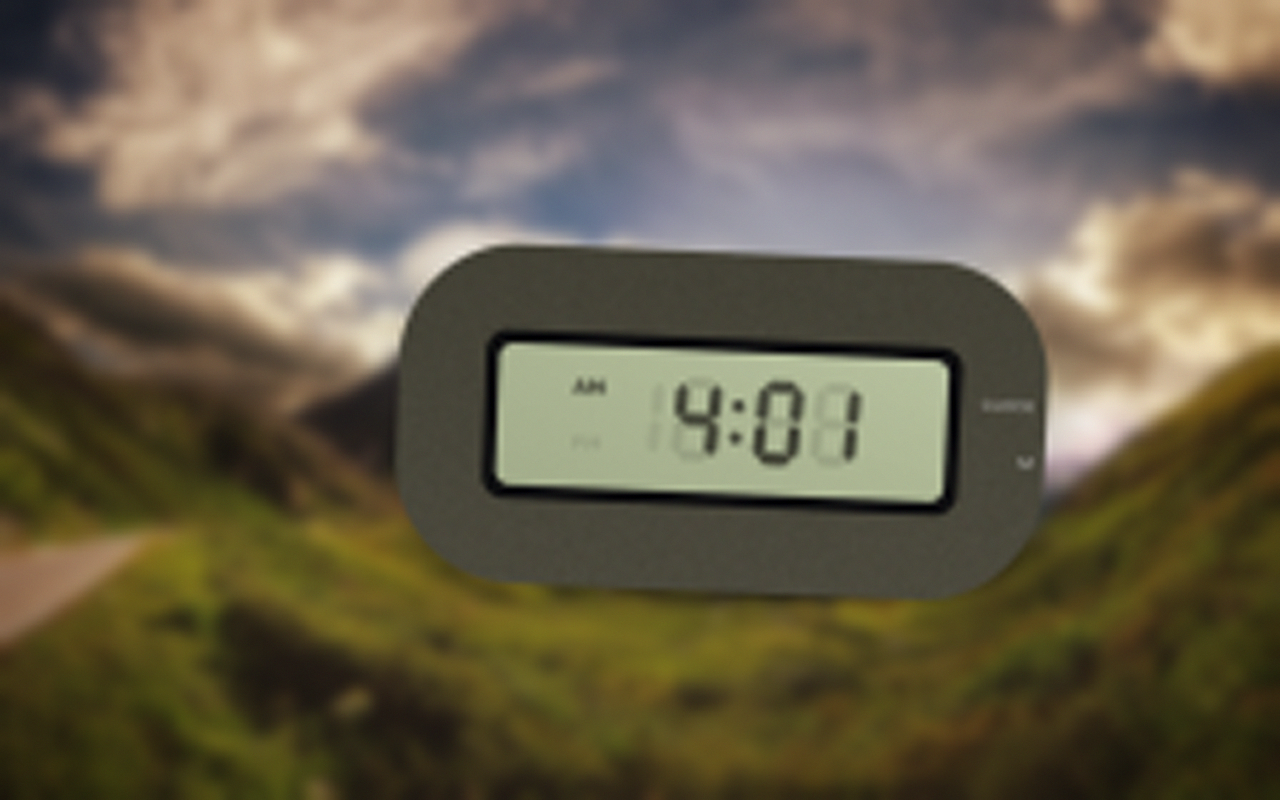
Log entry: 4h01
